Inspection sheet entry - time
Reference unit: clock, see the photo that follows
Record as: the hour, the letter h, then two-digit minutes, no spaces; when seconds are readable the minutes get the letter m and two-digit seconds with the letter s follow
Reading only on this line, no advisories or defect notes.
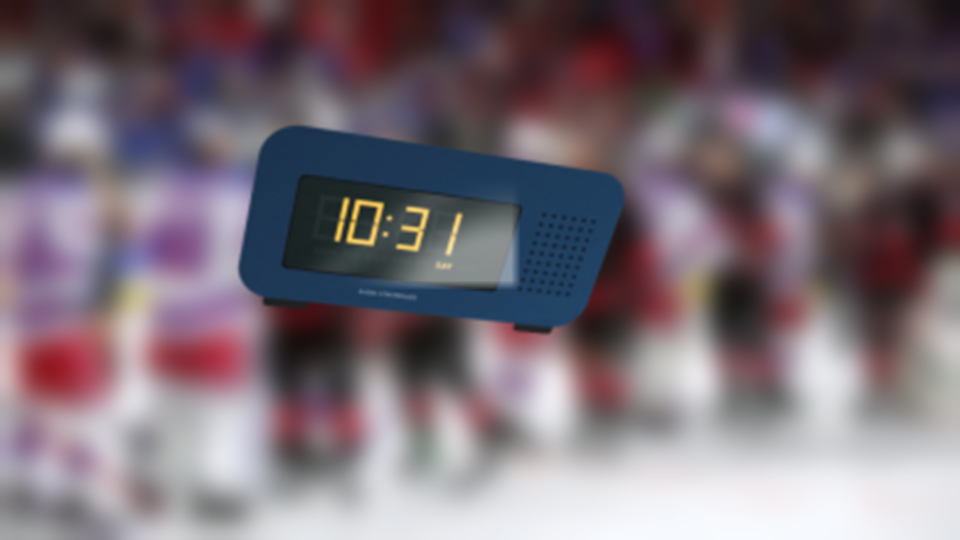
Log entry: 10h31
